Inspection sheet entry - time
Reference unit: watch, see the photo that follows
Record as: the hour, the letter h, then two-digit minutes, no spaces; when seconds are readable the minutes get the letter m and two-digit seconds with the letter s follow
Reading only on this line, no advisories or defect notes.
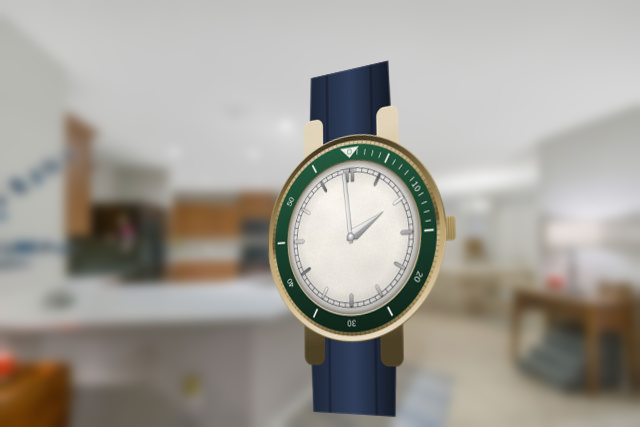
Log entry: 1h59
